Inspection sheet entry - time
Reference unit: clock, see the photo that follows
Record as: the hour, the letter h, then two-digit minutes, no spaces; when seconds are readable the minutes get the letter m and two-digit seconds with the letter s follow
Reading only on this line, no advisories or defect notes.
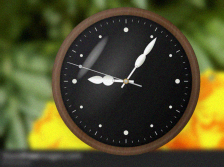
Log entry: 9h05m48s
